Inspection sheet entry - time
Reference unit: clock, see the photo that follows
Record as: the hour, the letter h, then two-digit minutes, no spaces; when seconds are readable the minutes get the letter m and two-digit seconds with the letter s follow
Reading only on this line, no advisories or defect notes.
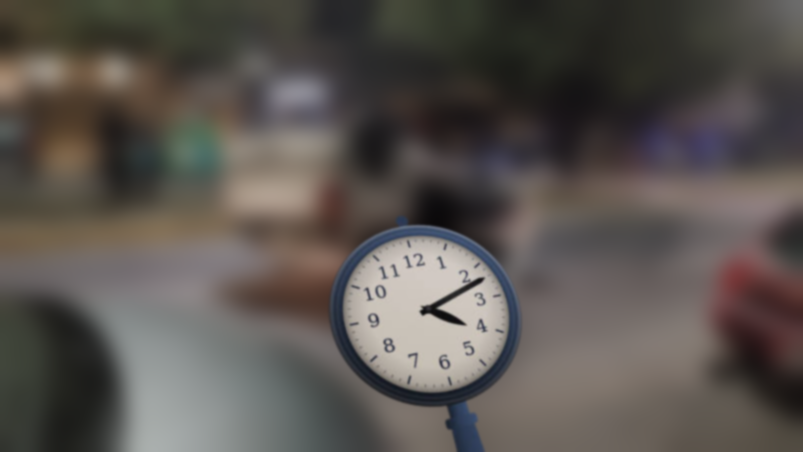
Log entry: 4h12
